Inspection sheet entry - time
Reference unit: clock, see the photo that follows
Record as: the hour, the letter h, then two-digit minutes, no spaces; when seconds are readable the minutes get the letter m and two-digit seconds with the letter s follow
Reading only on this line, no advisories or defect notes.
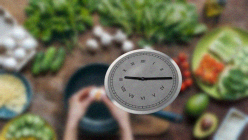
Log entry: 9h15
